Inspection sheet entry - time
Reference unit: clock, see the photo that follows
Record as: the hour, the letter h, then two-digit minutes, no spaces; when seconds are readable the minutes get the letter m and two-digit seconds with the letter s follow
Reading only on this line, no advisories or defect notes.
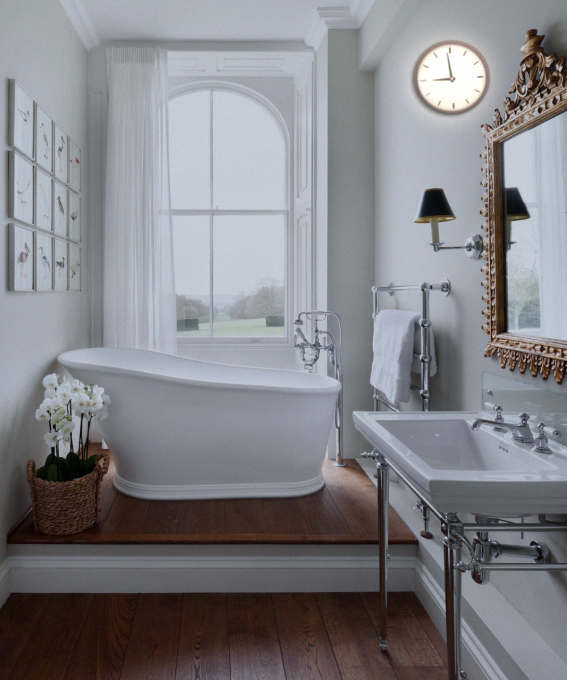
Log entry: 8h59
